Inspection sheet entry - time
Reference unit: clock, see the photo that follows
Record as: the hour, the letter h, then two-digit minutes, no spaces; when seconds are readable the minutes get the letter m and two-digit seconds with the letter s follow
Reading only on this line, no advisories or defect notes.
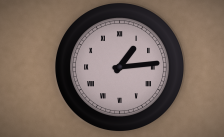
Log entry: 1h14
